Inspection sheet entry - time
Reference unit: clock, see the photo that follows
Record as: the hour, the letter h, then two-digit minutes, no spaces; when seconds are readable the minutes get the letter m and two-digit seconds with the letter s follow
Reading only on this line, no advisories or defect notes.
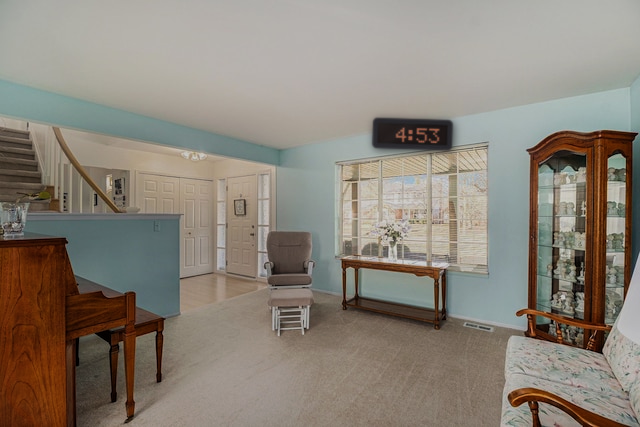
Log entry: 4h53
